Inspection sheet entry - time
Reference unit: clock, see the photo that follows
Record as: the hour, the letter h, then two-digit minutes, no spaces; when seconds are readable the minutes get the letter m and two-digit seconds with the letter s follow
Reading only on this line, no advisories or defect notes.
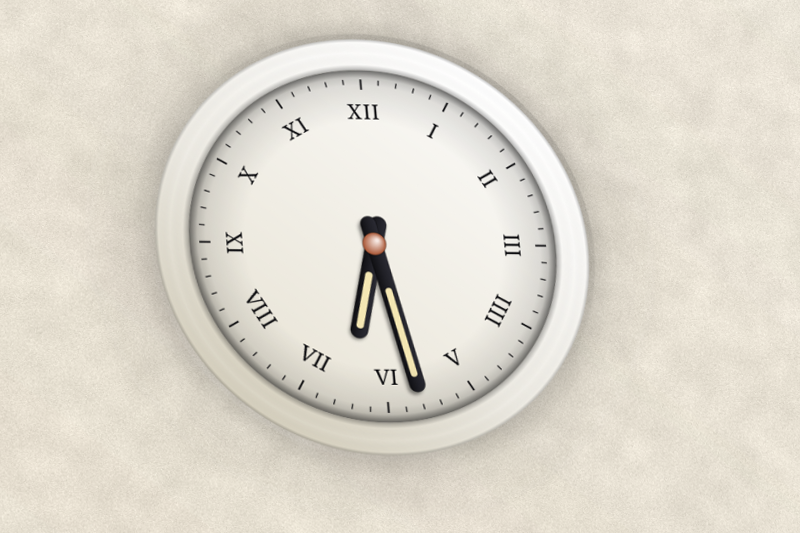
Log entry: 6h28
